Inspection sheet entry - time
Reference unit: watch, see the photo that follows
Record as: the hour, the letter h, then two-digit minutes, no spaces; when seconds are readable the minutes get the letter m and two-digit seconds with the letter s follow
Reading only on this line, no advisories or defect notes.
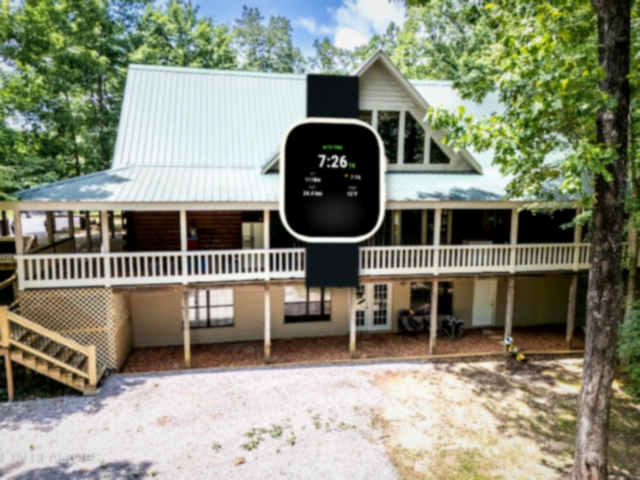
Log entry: 7h26
